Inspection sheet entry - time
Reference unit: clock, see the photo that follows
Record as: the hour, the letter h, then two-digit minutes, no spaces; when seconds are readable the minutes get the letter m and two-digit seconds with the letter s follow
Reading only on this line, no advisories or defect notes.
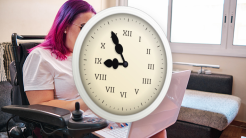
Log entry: 8h55
